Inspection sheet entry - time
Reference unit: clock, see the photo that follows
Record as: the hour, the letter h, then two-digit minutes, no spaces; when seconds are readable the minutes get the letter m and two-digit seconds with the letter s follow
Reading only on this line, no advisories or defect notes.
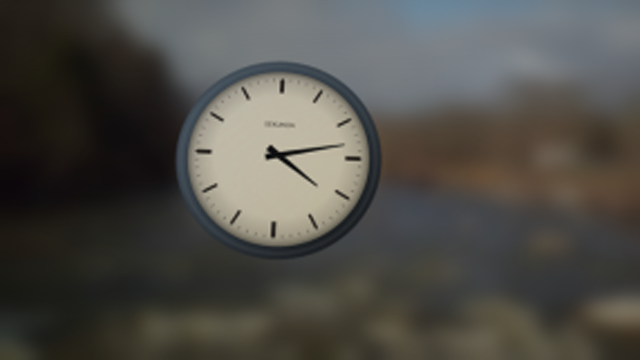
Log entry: 4h13
